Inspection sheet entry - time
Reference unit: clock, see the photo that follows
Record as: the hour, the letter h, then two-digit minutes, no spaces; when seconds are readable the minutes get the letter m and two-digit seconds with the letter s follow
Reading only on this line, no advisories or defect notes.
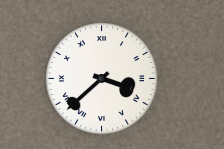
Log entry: 3h38
